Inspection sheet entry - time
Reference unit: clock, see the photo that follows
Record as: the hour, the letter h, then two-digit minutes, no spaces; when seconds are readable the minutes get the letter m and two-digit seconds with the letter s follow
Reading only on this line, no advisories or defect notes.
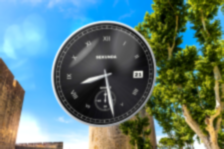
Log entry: 8h28
